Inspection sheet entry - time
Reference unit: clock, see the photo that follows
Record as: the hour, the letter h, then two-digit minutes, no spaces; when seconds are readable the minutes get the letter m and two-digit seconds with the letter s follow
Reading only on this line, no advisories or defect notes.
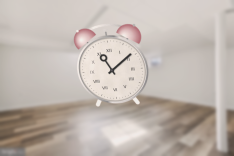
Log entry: 11h09
